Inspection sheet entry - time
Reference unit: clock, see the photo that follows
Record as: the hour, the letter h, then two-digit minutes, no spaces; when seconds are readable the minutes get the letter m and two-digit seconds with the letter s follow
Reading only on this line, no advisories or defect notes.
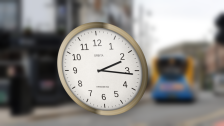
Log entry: 2h16
